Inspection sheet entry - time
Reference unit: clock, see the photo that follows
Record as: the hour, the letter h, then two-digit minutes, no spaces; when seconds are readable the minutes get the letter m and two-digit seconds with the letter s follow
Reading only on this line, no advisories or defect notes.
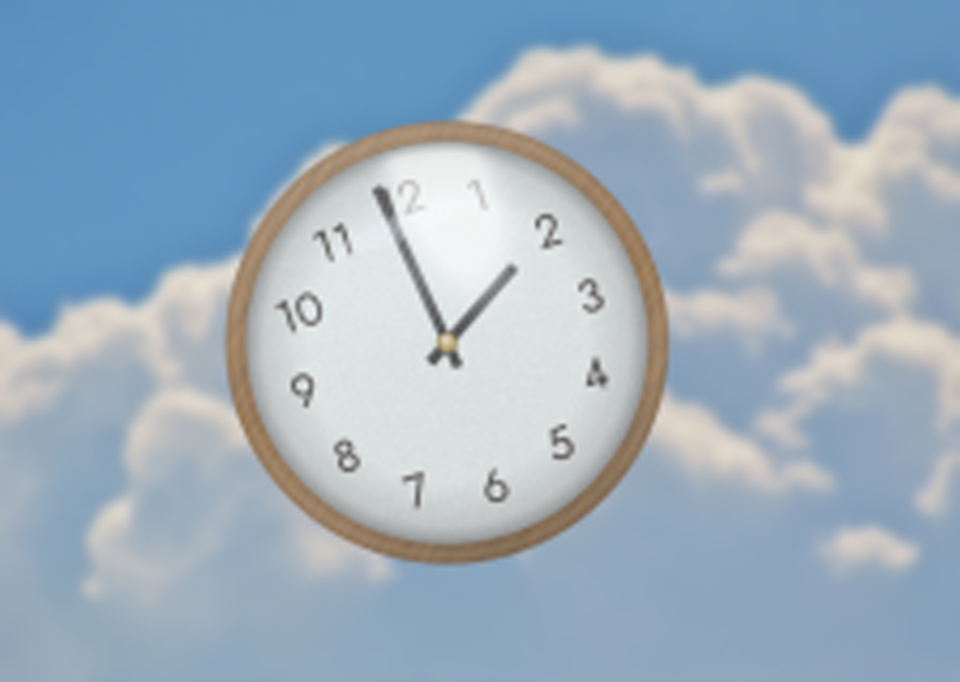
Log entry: 1h59
